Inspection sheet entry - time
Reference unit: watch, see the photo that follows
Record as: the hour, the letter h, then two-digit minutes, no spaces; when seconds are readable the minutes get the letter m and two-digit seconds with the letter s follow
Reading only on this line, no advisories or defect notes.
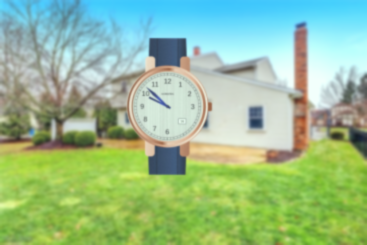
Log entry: 9h52
